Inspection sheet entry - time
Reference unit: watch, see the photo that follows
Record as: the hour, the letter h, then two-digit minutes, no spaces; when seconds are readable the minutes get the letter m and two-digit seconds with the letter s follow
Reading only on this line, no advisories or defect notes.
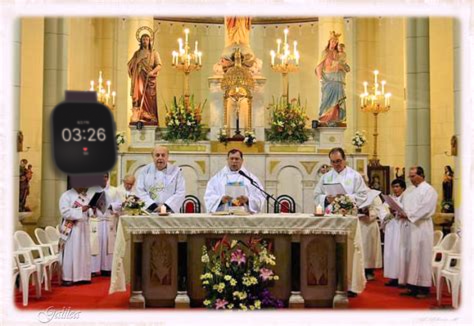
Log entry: 3h26
